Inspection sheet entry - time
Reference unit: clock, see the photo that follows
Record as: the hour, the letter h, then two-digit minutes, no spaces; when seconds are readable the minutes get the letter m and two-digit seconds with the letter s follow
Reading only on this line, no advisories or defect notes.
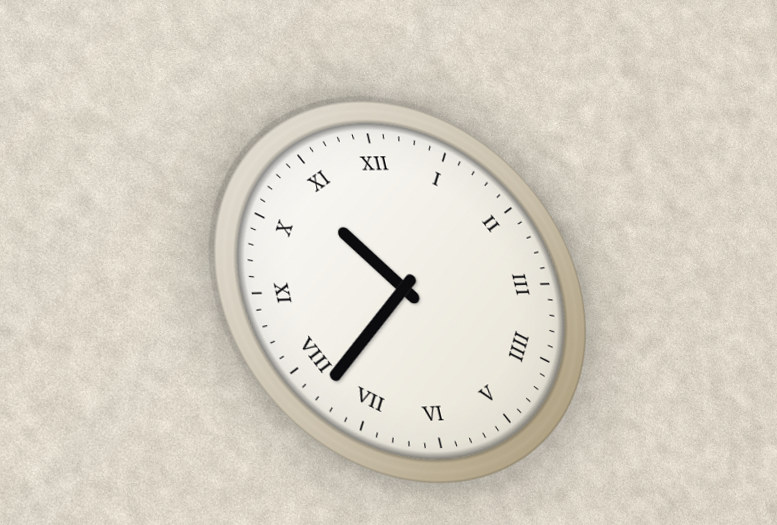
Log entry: 10h38
